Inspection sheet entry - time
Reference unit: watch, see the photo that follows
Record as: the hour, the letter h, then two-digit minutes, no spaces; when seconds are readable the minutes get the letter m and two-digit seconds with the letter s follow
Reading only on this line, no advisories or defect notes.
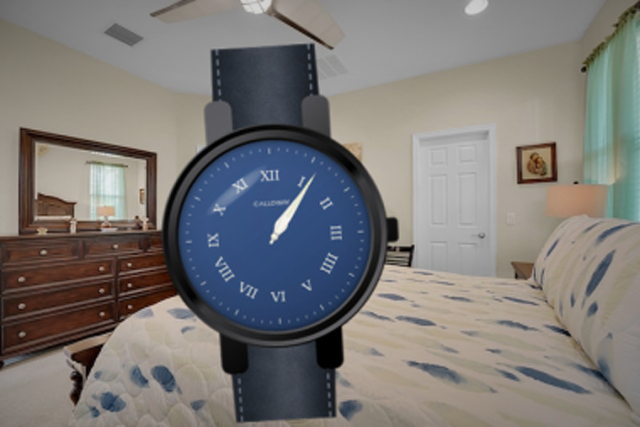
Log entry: 1h06
